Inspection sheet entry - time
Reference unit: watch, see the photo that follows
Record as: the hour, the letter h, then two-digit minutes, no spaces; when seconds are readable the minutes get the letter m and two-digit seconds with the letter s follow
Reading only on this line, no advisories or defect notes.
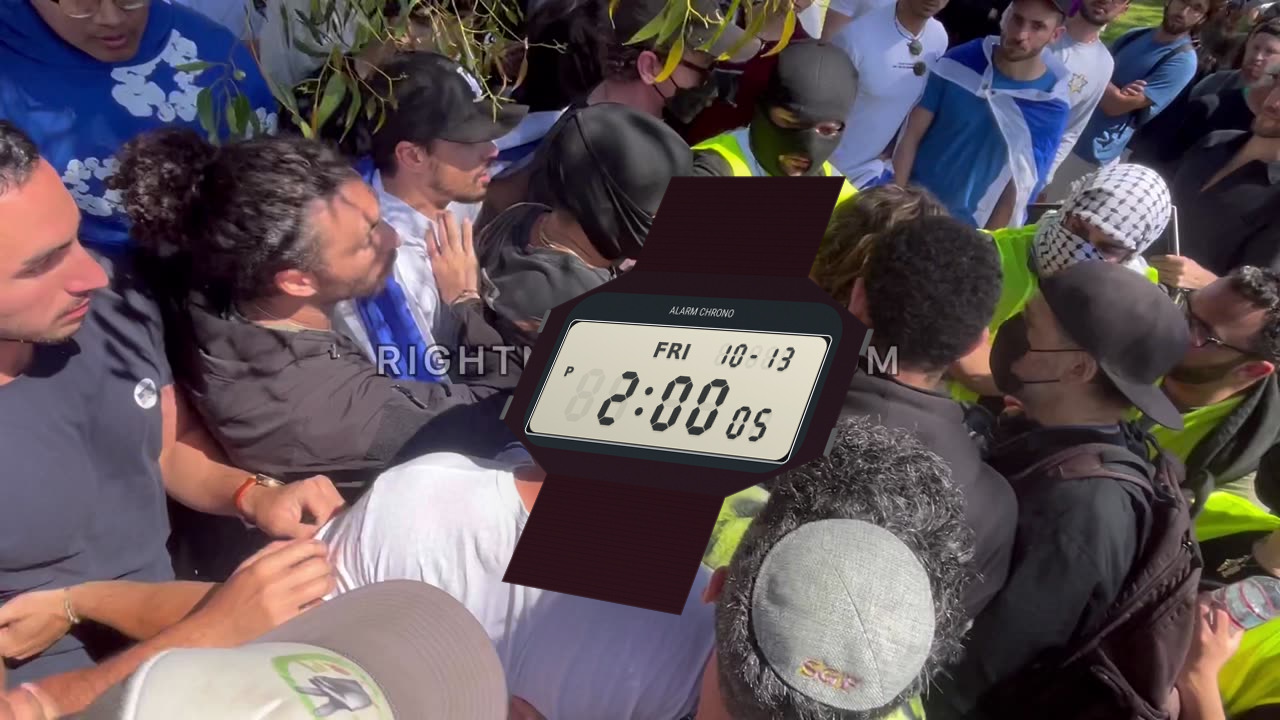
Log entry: 2h00m05s
